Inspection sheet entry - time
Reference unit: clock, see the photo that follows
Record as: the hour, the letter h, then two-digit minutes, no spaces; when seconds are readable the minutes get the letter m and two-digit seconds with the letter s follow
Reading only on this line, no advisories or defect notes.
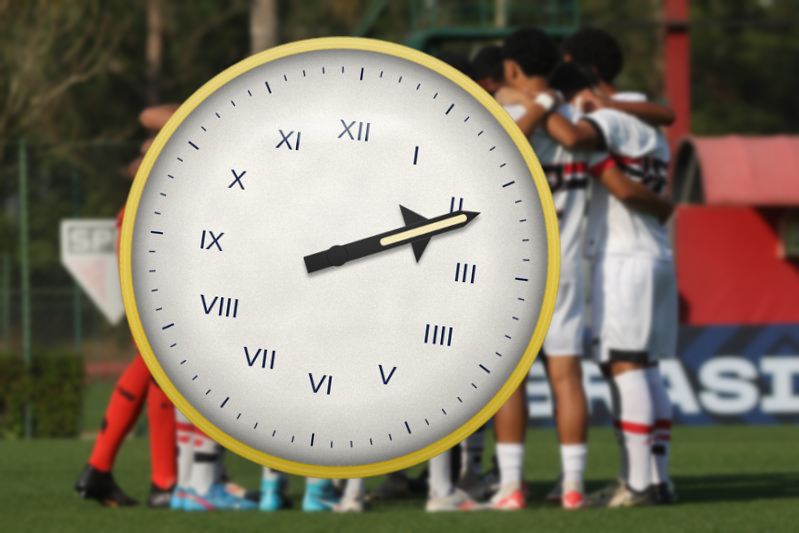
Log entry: 2h11
